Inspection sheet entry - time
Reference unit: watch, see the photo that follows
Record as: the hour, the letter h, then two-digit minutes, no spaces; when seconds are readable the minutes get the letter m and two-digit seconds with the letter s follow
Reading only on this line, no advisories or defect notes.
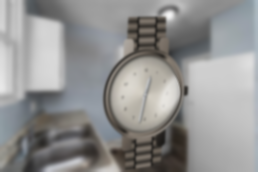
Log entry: 12h32
